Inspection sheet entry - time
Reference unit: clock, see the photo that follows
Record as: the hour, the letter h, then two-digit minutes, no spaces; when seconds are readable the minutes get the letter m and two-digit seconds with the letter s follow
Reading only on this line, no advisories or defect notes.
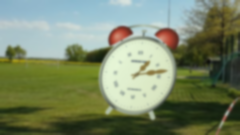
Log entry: 1h13
